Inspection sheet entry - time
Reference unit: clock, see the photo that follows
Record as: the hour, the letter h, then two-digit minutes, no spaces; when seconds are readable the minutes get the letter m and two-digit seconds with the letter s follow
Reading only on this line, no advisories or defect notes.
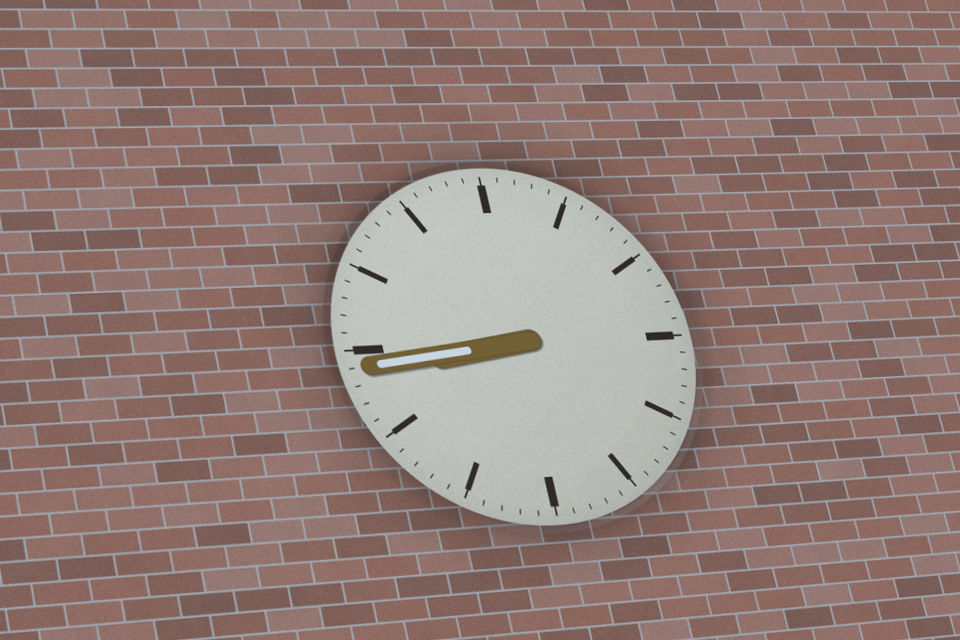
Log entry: 8h44
